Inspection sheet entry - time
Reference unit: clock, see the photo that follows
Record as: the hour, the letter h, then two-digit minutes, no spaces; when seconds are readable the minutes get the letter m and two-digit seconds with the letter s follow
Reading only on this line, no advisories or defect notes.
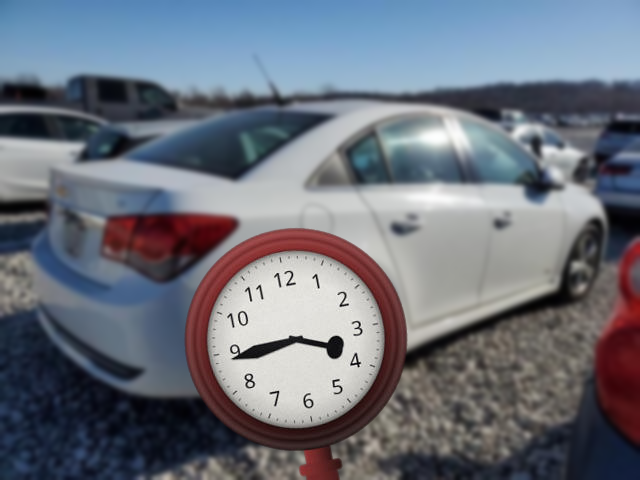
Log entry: 3h44
